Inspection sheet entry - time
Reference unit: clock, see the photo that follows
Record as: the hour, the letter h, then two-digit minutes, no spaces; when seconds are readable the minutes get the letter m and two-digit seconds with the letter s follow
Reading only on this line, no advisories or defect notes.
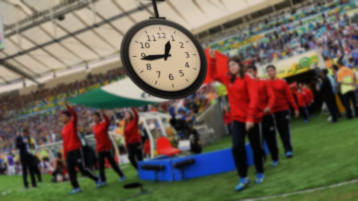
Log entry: 12h44
